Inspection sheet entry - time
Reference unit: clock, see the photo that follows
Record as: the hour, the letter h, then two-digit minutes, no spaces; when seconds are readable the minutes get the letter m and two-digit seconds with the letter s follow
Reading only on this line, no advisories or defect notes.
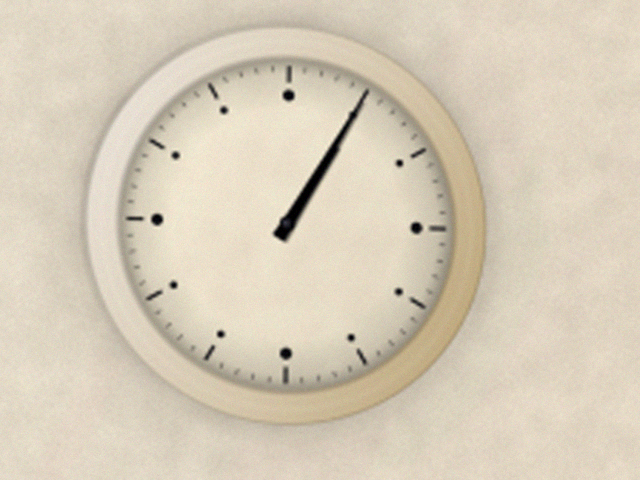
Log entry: 1h05
